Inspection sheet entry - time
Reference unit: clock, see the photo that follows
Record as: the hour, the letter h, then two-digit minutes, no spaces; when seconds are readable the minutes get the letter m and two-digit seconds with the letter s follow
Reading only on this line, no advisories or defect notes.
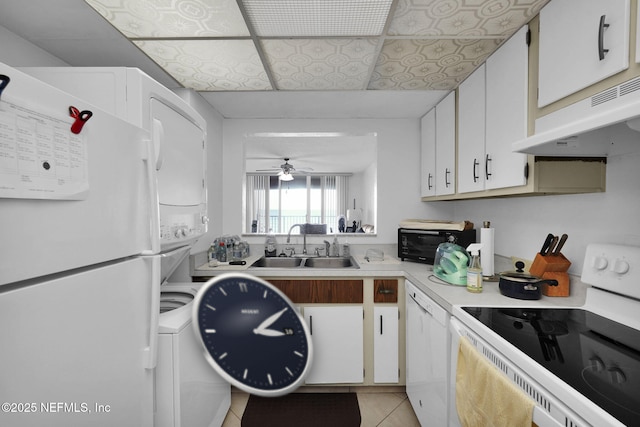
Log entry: 3h10
